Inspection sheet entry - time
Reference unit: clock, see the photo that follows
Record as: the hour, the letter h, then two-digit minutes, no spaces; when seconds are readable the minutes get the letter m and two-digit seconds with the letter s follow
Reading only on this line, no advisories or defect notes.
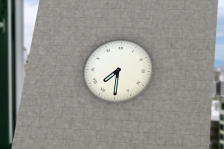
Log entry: 7h30
